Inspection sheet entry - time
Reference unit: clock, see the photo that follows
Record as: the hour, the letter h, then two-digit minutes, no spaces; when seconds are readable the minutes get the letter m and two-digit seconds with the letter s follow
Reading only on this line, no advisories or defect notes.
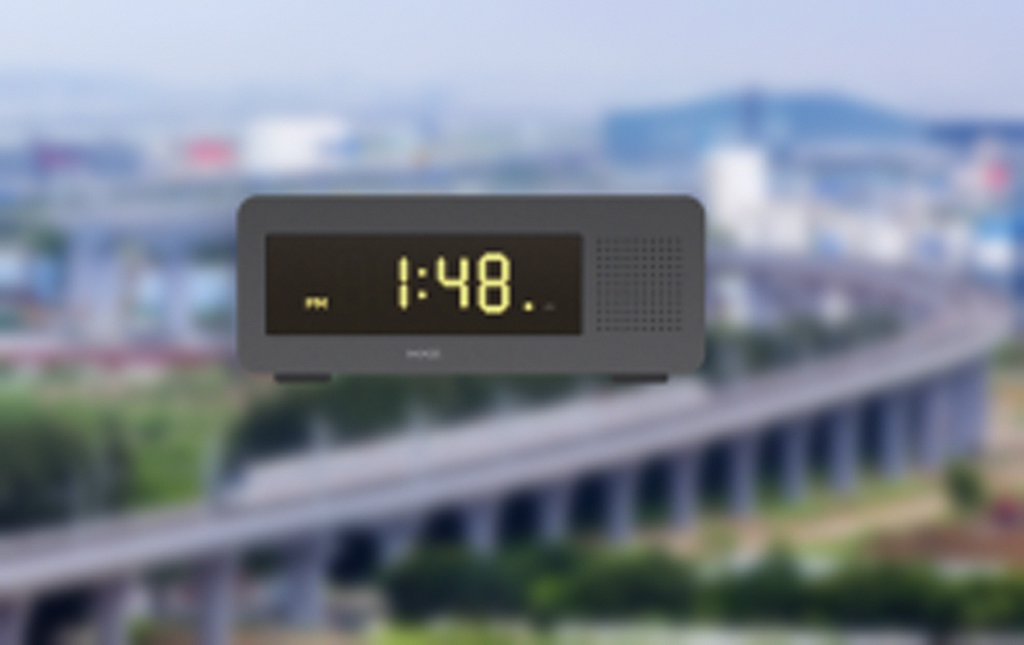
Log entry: 1h48
